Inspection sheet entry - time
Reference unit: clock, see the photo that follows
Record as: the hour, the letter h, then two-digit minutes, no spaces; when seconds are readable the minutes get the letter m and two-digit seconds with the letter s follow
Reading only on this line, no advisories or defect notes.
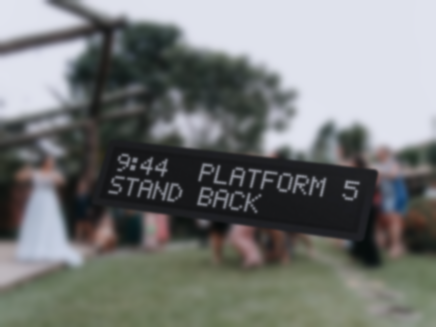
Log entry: 9h44
